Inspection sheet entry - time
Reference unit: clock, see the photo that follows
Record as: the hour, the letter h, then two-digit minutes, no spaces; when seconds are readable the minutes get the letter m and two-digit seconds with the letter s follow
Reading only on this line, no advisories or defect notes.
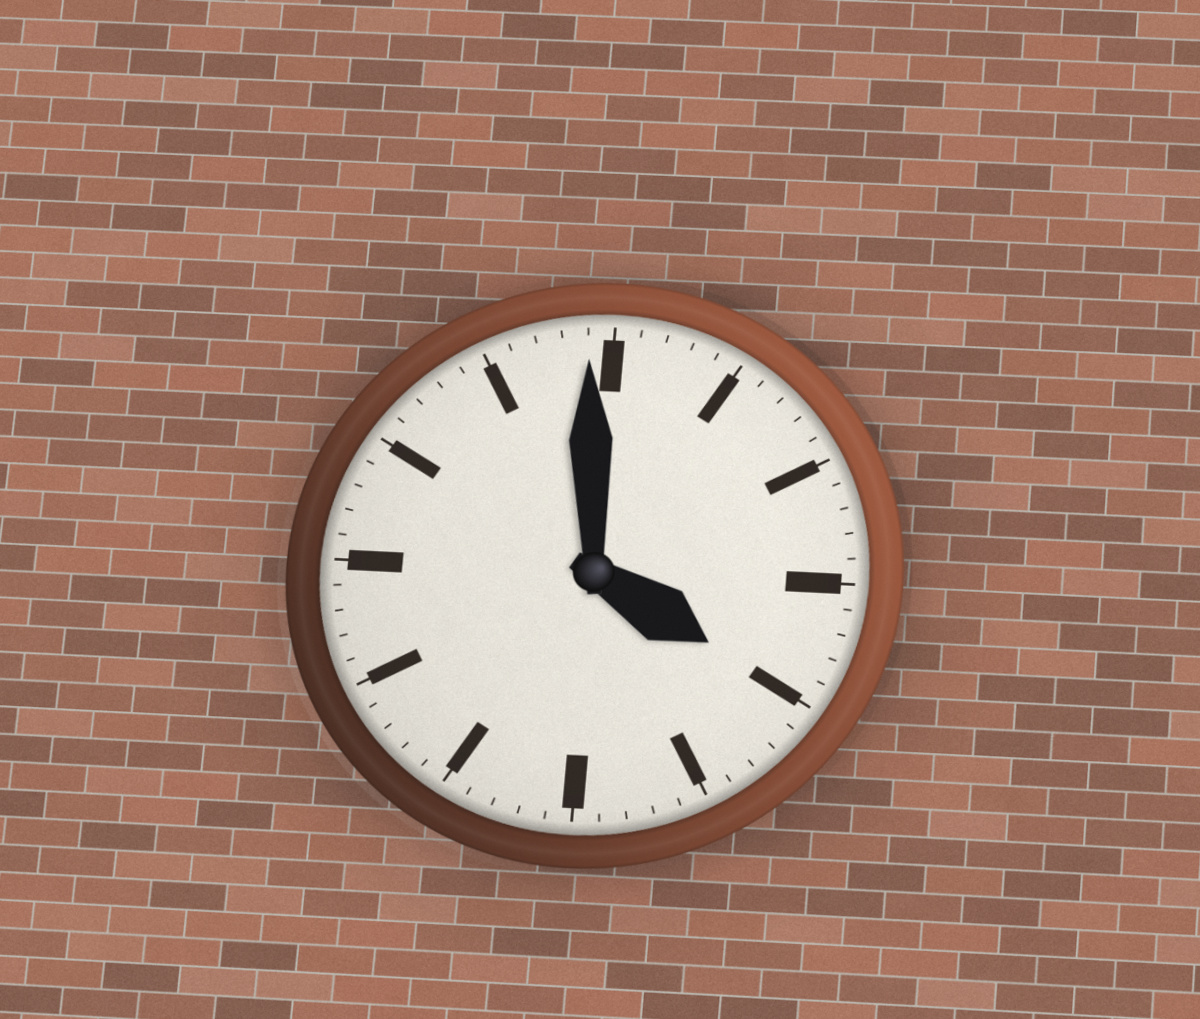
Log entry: 3h59
